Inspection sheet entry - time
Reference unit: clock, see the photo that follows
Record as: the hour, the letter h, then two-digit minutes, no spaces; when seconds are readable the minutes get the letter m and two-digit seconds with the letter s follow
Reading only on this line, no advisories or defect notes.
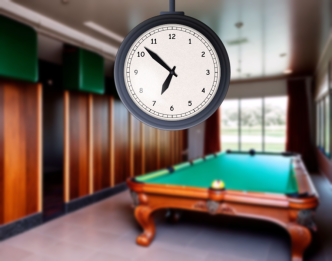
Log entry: 6h52
